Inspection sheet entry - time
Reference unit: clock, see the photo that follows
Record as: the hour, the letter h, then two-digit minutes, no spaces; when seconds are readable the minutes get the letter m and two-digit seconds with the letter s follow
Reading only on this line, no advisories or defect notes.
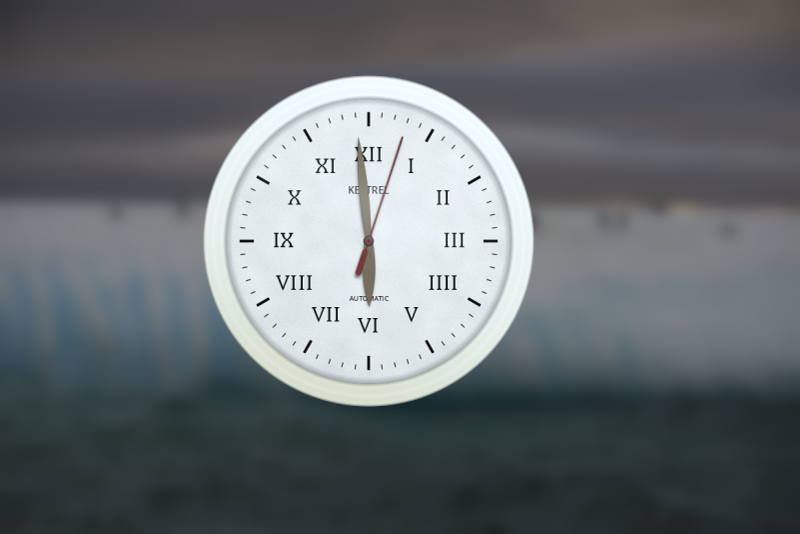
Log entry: 5h59m03s
